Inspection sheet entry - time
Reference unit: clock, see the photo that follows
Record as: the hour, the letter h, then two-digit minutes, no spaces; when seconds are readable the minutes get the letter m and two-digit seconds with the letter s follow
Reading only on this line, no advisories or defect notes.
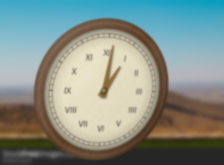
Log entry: 1h01
